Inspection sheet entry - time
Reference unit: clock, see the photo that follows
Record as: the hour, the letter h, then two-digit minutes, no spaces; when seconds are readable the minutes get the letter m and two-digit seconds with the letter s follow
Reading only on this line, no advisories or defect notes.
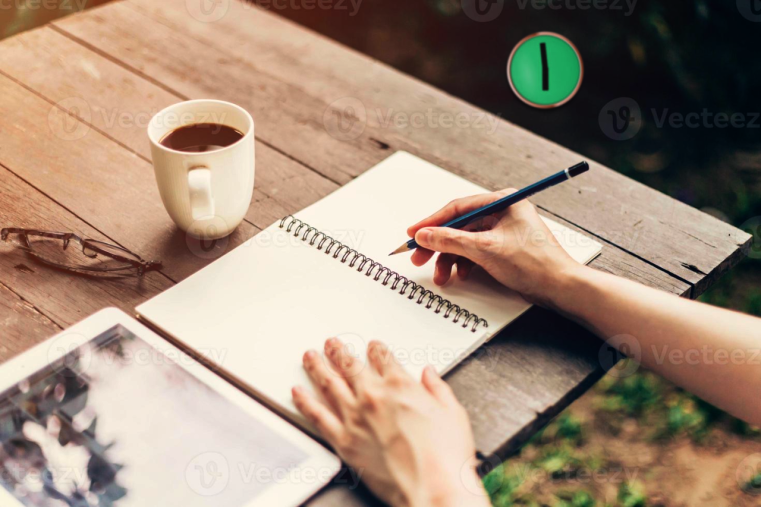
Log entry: 5h59
